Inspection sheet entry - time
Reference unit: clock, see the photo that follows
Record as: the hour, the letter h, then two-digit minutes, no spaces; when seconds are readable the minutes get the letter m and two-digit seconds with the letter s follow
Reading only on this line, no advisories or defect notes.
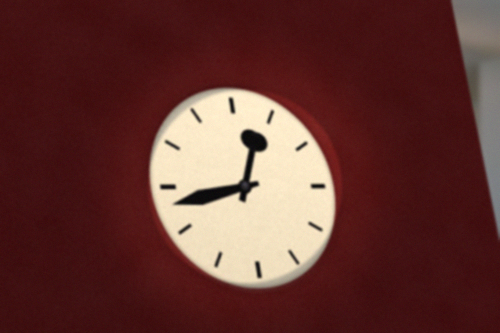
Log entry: 12h43
